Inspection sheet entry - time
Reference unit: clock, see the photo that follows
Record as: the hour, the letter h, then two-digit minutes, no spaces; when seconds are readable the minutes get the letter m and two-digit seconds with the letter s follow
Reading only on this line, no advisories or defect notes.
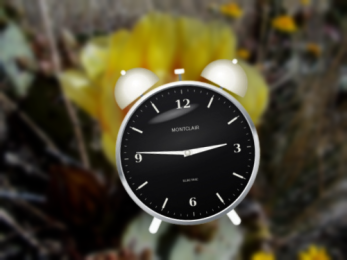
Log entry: 2h46
